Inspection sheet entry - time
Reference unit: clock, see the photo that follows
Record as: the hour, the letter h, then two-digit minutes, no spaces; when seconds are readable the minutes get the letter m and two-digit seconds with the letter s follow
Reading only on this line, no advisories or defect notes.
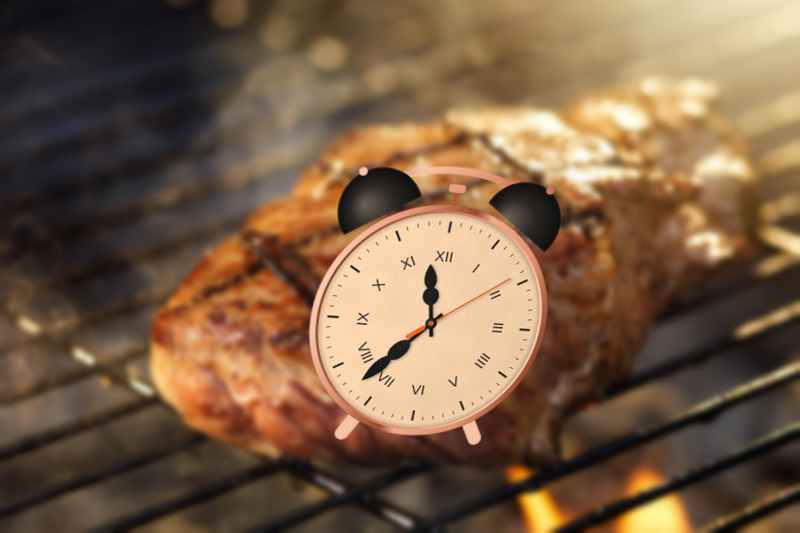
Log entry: 11h37m09s
